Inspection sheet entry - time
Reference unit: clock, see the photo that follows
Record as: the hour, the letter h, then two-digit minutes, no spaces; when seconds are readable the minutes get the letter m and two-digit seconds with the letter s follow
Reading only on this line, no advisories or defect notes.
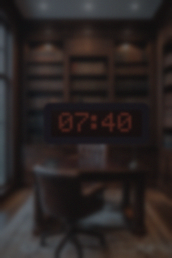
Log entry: 7h40
